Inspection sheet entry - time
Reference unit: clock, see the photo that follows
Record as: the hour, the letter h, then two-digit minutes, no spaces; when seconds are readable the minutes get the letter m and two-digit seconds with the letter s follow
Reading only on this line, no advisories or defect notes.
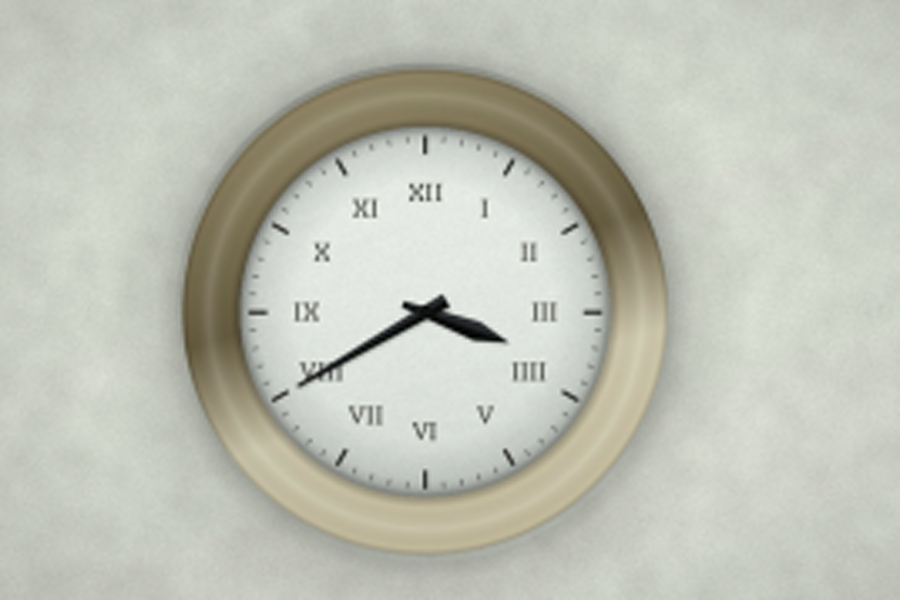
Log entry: 3h40
